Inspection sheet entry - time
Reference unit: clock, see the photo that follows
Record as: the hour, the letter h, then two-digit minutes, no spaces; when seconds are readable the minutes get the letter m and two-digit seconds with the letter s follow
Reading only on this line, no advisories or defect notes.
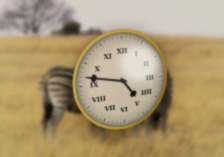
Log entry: 4h47
